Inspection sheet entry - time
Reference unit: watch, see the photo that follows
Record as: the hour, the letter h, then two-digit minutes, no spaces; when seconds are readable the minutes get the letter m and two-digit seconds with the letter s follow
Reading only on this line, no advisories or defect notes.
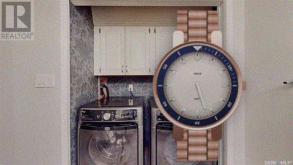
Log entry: 5h27
